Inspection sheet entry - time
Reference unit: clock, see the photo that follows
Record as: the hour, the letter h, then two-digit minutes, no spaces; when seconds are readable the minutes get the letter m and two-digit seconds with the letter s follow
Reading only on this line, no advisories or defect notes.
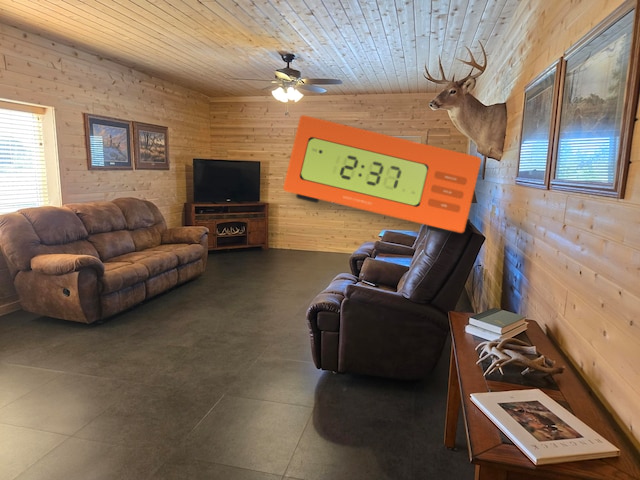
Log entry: 2h37
